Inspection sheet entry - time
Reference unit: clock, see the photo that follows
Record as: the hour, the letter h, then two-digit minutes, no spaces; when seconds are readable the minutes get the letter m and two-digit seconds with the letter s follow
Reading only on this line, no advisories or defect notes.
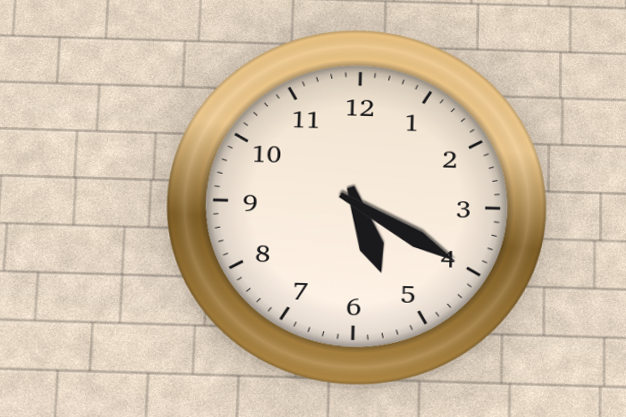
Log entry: 5h20
